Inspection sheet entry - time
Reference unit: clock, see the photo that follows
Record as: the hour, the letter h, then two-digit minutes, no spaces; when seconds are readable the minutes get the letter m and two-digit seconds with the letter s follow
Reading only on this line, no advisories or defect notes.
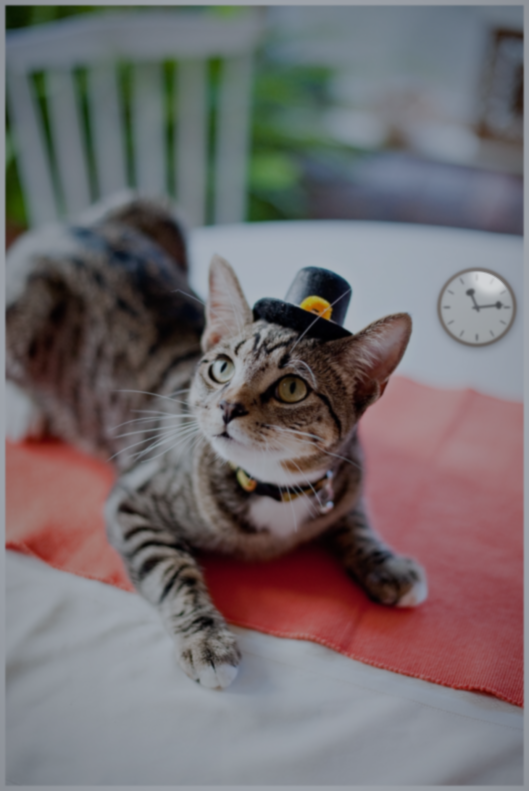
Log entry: 11h14
